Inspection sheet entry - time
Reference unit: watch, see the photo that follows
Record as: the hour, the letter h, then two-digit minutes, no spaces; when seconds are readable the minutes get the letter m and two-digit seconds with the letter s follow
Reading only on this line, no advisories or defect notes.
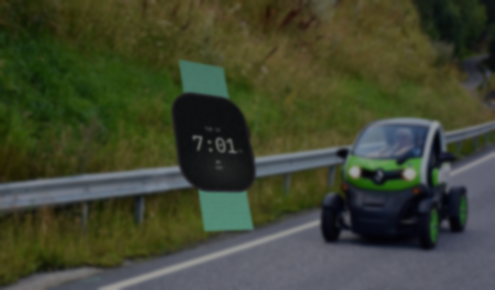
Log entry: 7h01
